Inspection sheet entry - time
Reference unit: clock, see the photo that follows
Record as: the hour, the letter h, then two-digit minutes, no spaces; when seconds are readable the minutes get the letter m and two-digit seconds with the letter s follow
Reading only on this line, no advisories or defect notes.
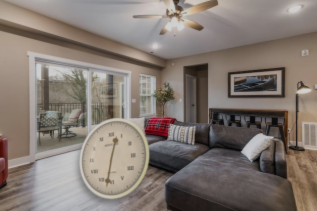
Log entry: 12h32
